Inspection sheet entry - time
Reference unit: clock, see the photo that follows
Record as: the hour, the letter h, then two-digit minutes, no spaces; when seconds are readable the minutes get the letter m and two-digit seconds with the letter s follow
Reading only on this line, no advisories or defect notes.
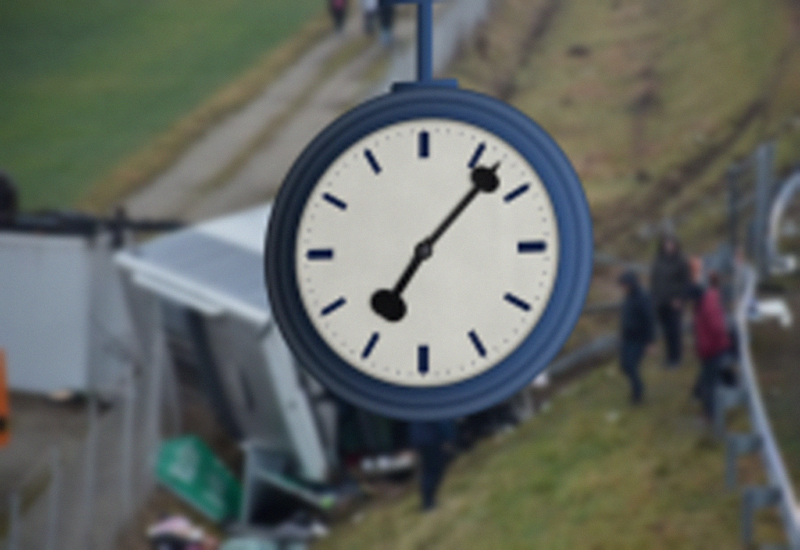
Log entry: 7h07
